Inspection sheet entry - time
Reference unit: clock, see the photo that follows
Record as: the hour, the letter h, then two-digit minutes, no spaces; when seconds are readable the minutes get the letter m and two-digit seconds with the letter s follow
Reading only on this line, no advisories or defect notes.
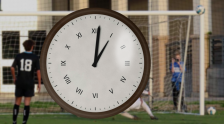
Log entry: 1h01
